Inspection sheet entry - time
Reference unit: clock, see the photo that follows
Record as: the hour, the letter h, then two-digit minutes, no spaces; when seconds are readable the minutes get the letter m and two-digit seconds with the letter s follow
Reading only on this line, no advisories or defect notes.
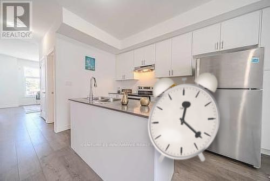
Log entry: 12h22
